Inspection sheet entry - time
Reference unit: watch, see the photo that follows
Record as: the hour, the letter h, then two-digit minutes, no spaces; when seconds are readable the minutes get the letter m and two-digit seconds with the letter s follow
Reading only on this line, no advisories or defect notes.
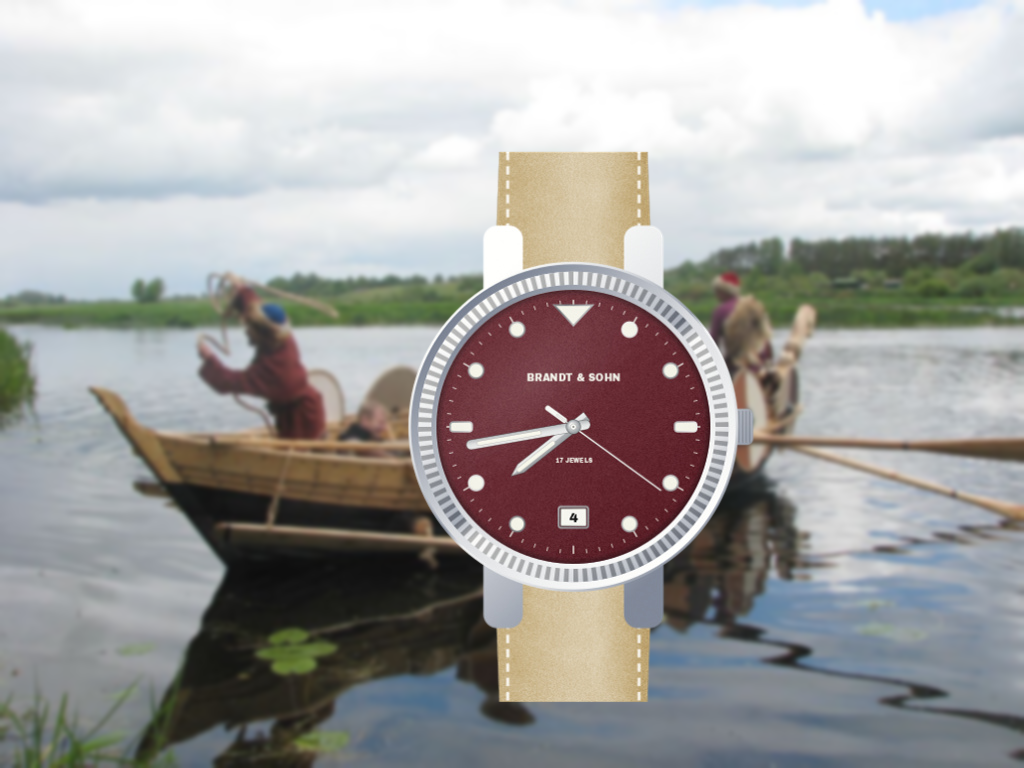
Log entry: 7h43m21s
